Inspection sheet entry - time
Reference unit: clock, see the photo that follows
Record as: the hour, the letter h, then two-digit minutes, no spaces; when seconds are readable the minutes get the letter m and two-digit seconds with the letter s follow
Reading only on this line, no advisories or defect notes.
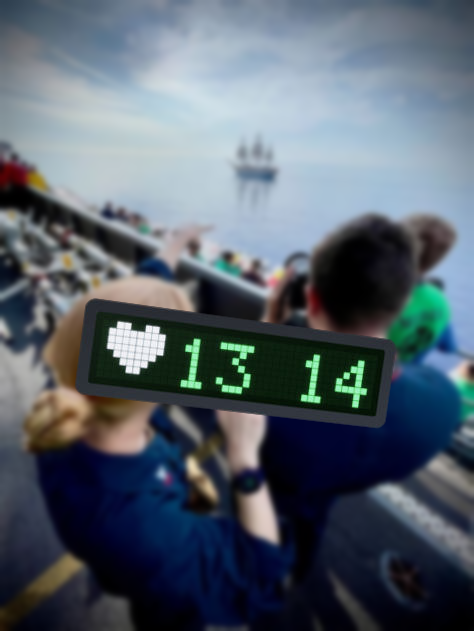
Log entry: 13h14
